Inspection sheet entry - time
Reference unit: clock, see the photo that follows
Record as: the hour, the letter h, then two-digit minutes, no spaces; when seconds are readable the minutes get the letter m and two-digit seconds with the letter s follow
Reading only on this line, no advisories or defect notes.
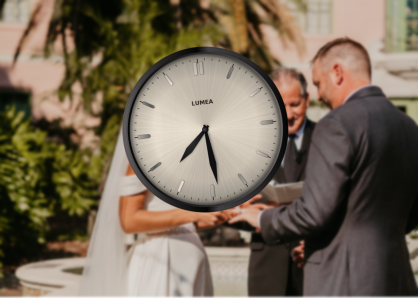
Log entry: 7h29
